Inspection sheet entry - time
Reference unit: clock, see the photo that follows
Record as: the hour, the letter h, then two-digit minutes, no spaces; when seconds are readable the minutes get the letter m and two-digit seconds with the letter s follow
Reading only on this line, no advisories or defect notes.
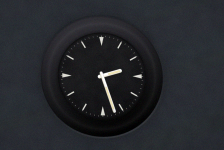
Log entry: 2h27
